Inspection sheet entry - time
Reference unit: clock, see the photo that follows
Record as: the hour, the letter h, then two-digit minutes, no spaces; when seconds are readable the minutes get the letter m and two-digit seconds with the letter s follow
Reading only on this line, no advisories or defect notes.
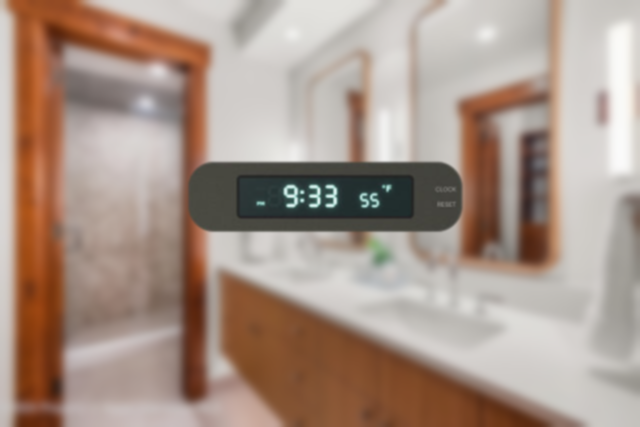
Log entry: 9h33
